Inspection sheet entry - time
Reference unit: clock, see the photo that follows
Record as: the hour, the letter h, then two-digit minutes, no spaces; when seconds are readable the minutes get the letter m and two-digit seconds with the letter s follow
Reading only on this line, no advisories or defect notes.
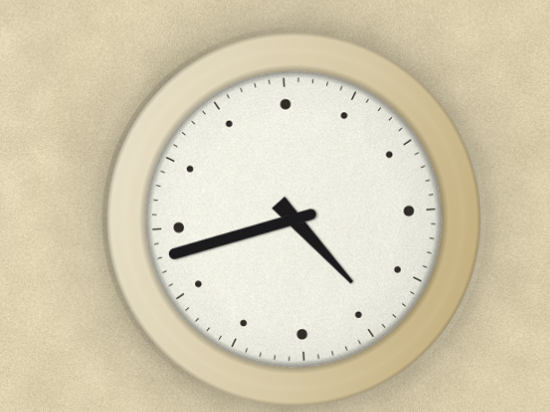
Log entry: 4h43
